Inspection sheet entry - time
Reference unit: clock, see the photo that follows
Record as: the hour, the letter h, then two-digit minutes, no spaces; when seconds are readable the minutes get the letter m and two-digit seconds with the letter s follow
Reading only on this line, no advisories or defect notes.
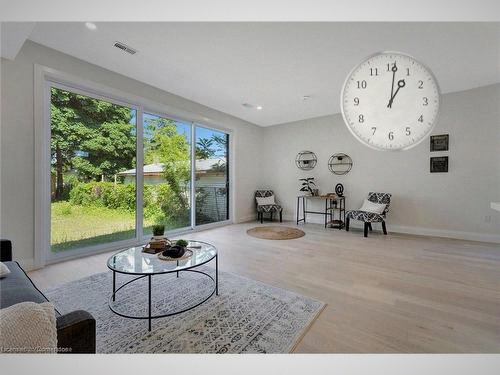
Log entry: 1h01
